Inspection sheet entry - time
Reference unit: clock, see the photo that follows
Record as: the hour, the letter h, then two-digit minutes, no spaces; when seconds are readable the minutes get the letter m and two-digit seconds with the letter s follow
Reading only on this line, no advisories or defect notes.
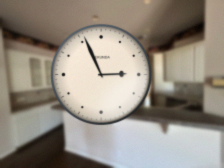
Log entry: 2h56
